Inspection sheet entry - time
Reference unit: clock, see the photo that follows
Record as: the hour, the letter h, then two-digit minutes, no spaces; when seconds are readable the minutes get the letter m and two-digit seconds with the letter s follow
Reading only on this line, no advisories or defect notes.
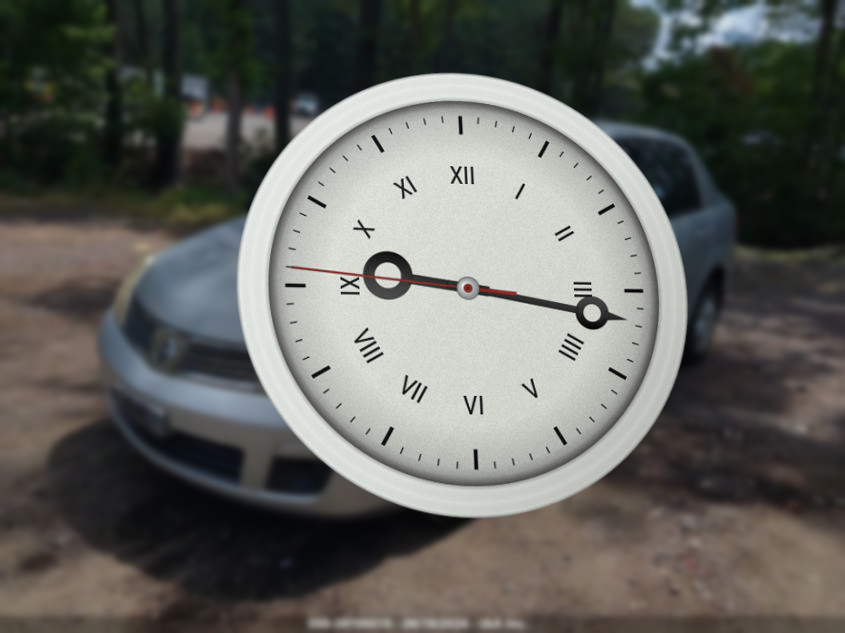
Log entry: 9h16m46s
